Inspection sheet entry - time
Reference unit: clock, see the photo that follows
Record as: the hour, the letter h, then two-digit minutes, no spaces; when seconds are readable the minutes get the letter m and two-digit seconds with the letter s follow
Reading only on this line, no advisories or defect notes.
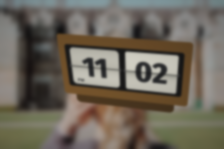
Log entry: 11h02
